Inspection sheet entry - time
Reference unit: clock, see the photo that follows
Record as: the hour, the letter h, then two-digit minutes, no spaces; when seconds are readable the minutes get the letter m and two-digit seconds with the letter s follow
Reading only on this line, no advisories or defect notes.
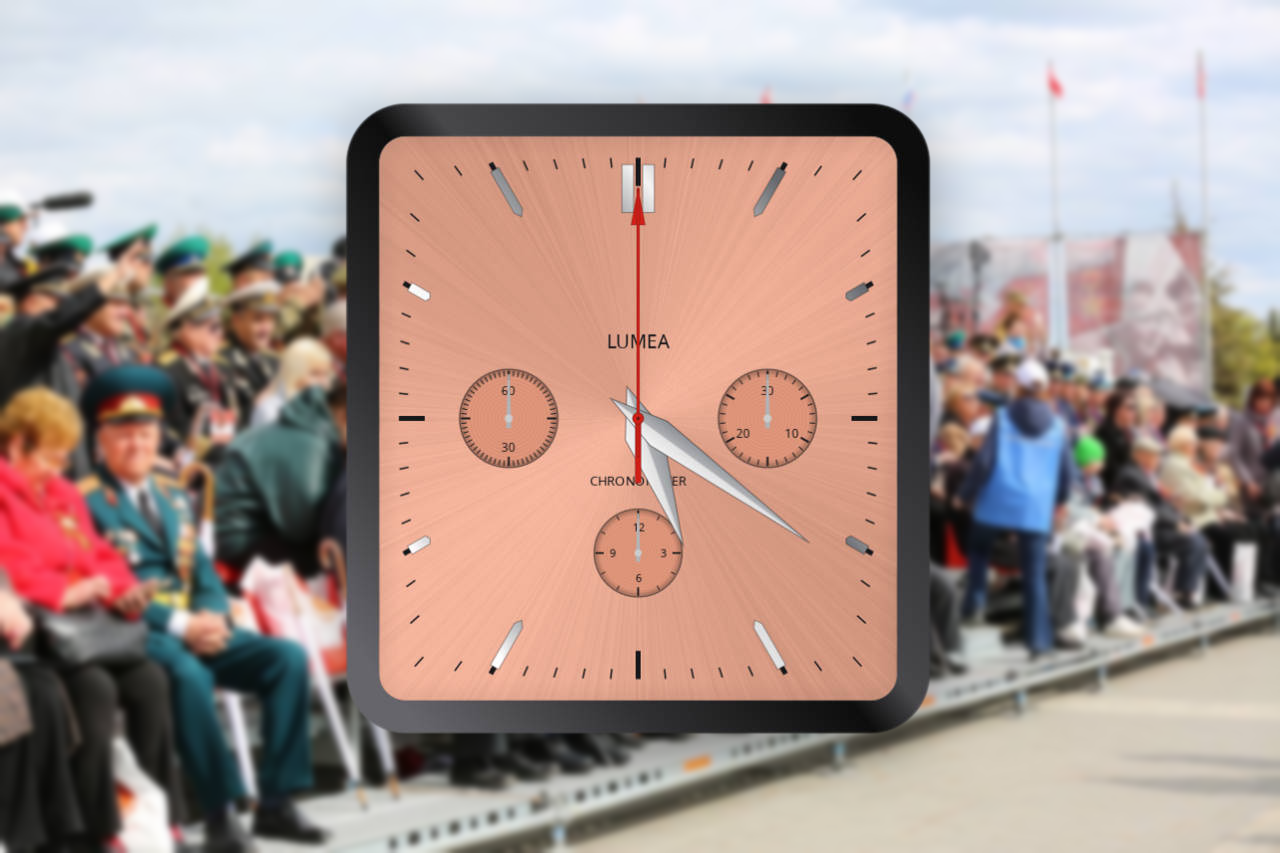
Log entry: 5h21m00s
